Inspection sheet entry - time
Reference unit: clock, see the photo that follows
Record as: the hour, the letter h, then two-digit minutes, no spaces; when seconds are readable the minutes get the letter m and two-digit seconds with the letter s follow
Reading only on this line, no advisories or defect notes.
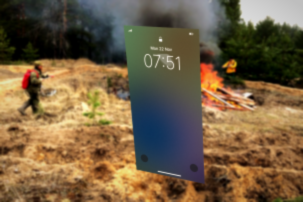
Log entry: 7h51
